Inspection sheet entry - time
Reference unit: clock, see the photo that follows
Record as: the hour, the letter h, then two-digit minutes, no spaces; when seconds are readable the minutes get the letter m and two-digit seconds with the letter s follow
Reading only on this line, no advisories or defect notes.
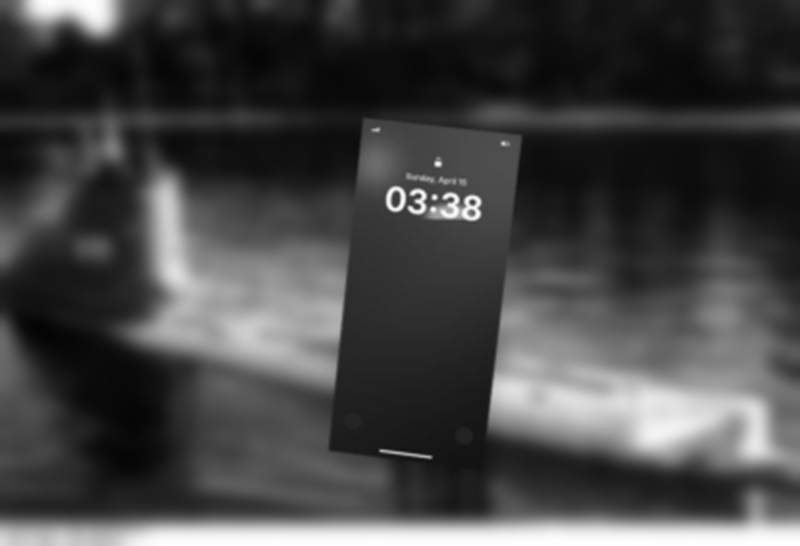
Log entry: 3h38
